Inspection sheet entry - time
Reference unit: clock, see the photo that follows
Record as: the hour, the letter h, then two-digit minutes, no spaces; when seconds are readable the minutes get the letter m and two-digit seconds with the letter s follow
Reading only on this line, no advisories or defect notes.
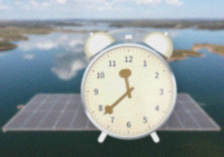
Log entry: 11h38
